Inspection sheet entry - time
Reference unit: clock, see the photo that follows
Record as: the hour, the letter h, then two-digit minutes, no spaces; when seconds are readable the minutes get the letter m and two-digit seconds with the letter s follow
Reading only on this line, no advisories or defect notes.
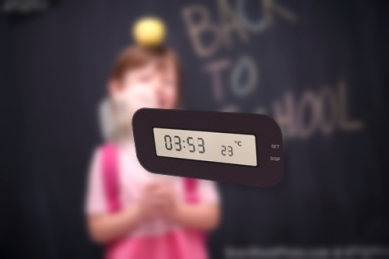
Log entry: 3h53
